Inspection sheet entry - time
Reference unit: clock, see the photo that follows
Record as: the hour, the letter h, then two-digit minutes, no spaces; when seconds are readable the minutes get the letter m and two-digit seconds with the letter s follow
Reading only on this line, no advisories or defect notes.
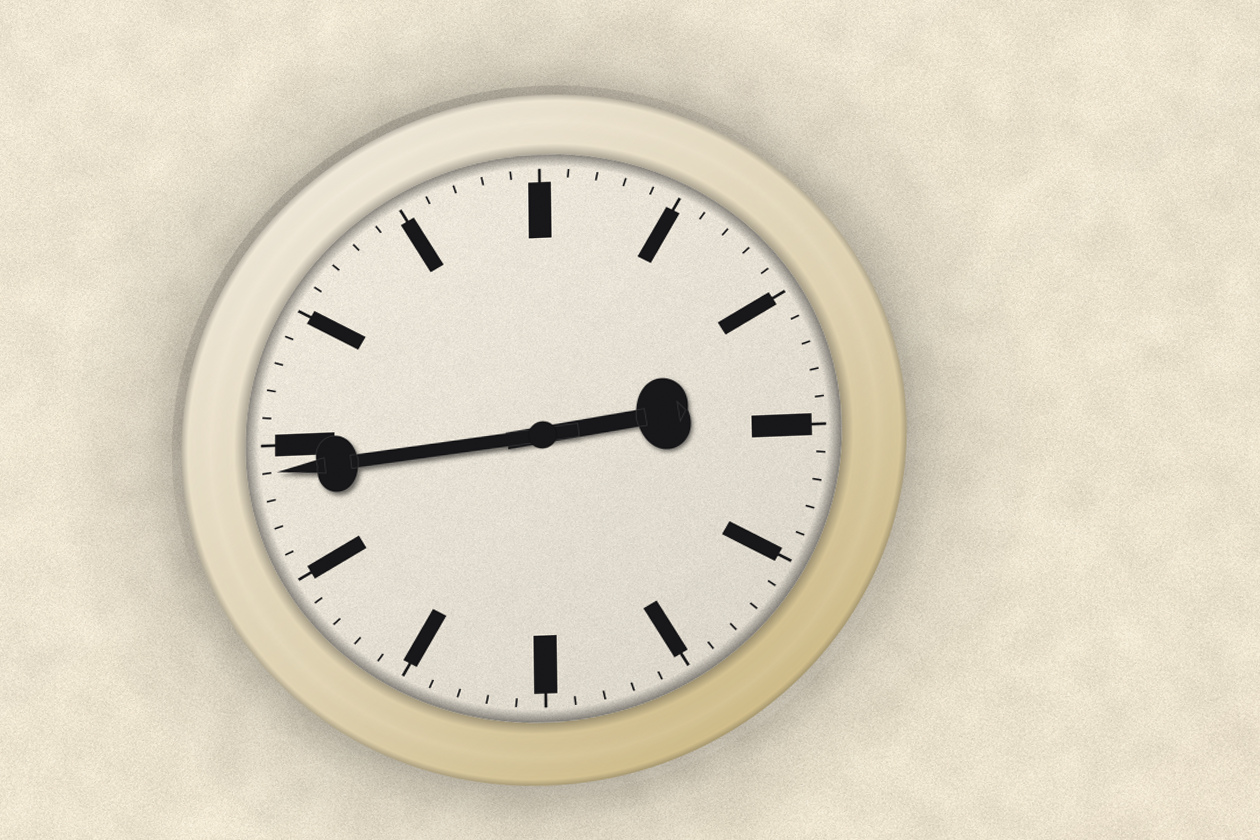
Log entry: 2h44
